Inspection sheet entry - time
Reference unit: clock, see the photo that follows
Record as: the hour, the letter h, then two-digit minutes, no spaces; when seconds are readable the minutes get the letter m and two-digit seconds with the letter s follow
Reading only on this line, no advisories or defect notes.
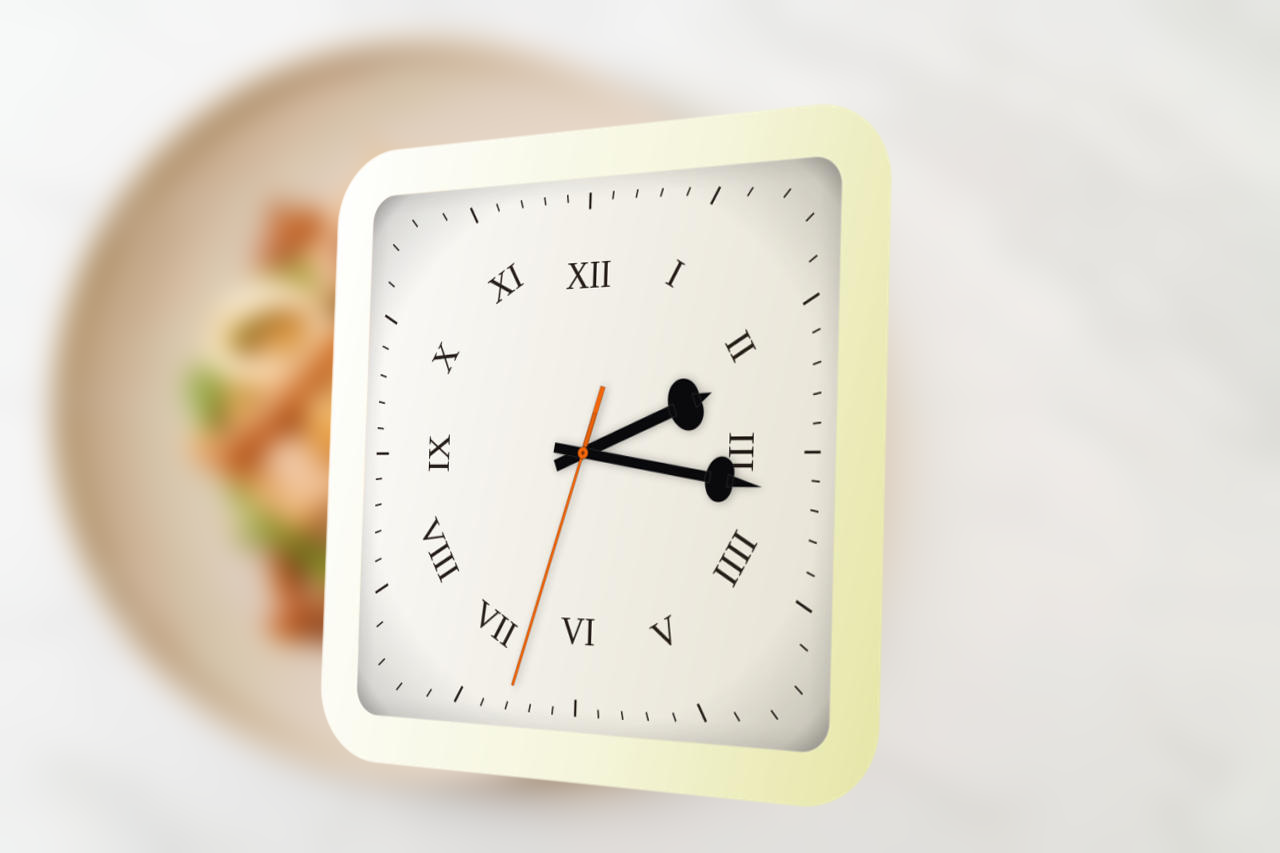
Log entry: 2h16m33s
